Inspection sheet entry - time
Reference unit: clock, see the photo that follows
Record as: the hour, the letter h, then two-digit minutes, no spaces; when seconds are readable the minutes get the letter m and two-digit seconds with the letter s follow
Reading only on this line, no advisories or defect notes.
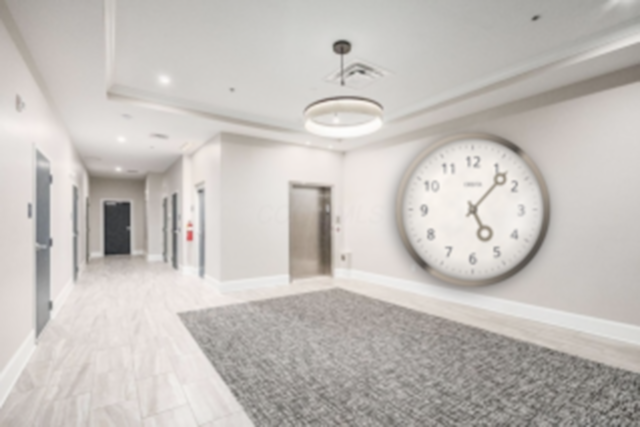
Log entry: 5h07
